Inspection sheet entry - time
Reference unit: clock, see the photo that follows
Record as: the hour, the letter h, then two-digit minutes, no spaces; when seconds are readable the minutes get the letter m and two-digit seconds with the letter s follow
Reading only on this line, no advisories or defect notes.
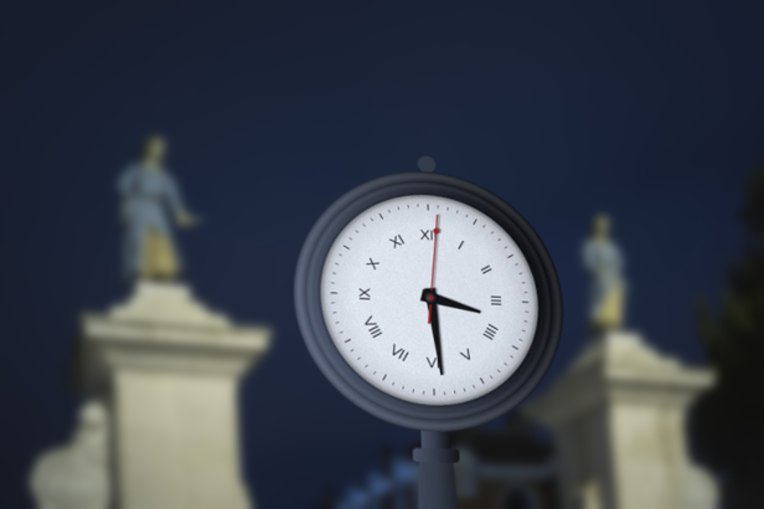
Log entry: 3h29m01s
